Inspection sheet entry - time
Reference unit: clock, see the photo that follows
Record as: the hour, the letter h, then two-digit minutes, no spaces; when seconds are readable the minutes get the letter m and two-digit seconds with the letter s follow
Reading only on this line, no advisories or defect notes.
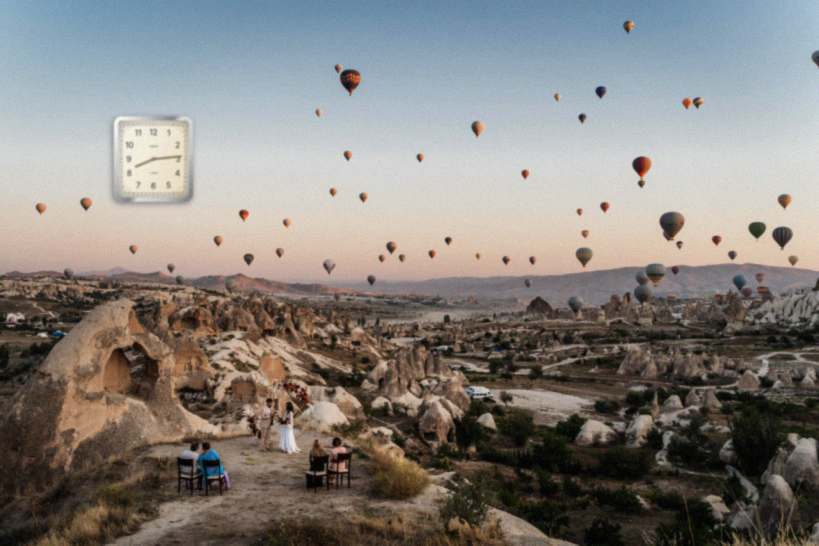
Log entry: 8h14
